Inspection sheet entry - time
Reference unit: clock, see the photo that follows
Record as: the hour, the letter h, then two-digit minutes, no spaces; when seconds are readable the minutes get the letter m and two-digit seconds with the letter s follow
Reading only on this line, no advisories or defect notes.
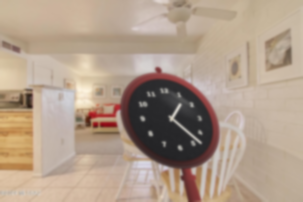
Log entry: 1h23
